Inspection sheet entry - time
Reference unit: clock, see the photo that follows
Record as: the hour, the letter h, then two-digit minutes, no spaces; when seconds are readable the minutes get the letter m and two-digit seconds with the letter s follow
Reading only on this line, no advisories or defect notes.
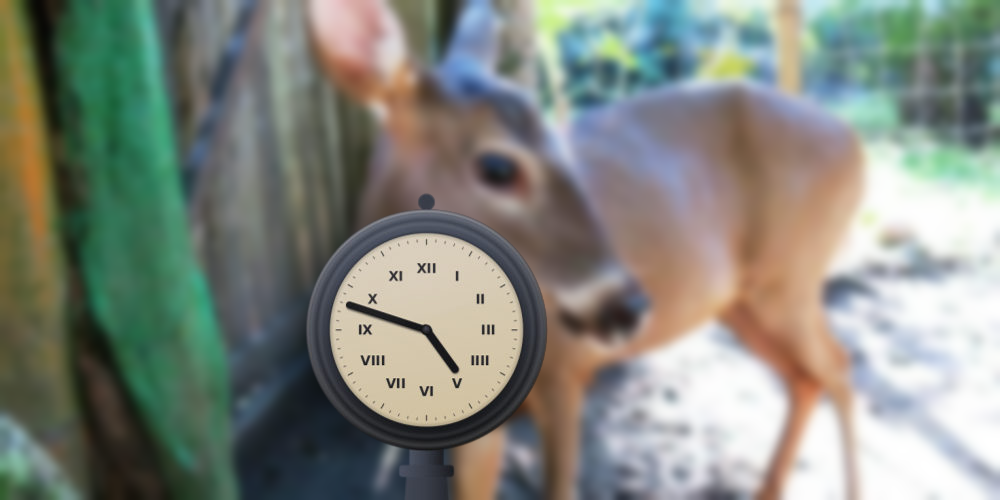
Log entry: 4h48
